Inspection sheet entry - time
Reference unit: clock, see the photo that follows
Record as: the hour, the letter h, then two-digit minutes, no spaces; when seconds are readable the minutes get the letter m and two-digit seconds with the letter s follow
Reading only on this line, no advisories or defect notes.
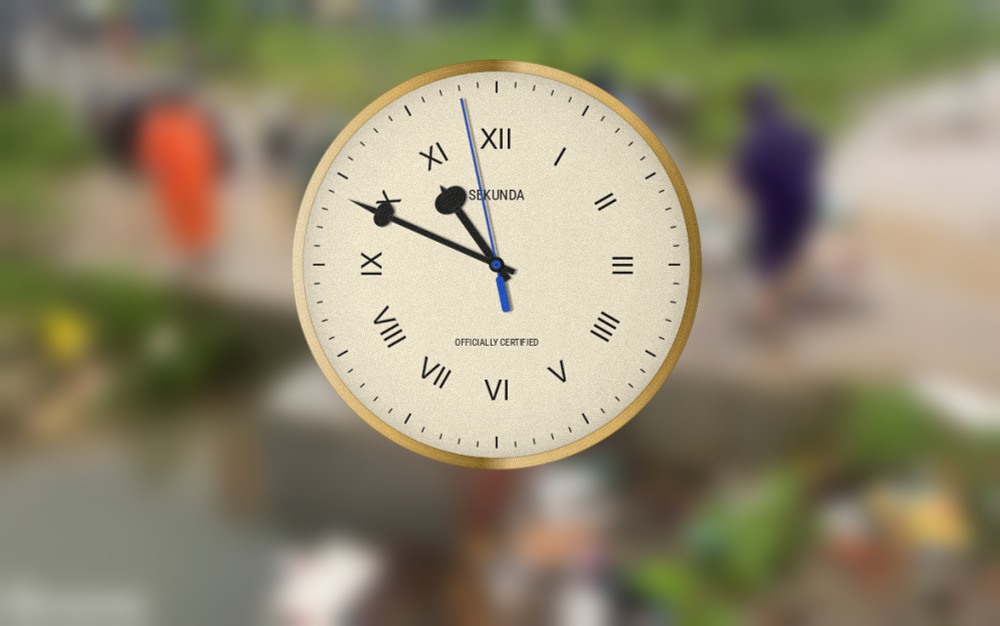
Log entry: 10h48m58s
